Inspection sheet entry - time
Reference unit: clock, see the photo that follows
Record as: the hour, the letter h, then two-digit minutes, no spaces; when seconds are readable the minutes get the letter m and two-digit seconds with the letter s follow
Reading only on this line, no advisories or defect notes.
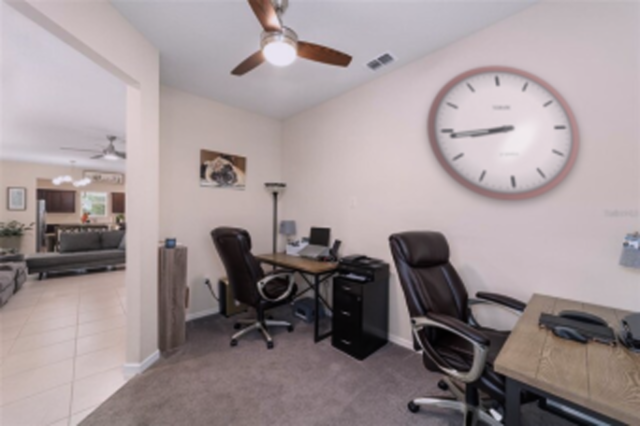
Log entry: 8h44
